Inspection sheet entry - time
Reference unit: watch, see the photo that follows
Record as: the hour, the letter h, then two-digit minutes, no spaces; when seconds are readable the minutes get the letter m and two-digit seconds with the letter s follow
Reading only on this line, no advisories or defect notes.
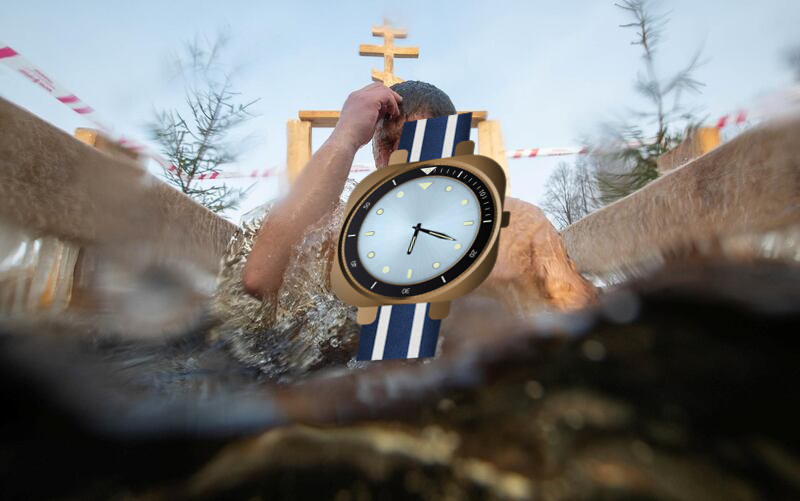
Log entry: 6h19
